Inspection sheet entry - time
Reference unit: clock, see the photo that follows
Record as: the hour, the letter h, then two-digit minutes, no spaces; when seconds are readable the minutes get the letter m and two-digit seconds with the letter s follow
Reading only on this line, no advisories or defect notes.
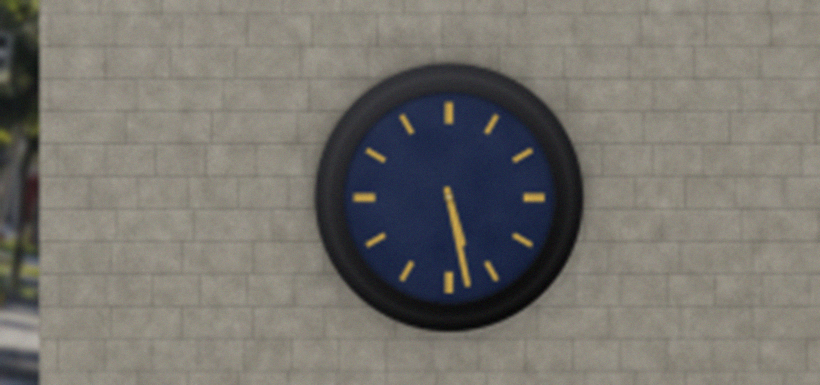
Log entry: 5h28
